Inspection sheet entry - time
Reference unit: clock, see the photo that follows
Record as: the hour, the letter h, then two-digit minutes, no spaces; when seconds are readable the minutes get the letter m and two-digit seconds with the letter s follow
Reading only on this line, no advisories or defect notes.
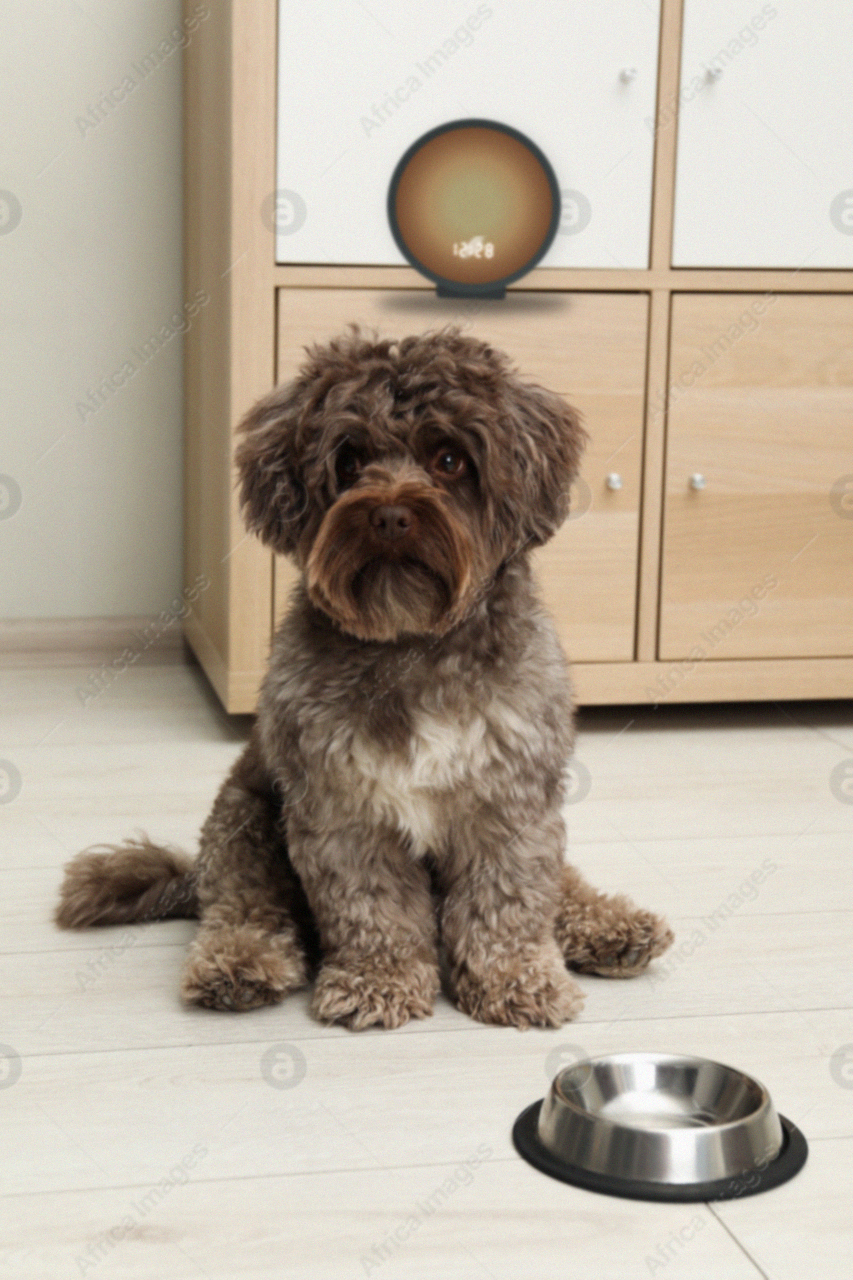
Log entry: 12h28
